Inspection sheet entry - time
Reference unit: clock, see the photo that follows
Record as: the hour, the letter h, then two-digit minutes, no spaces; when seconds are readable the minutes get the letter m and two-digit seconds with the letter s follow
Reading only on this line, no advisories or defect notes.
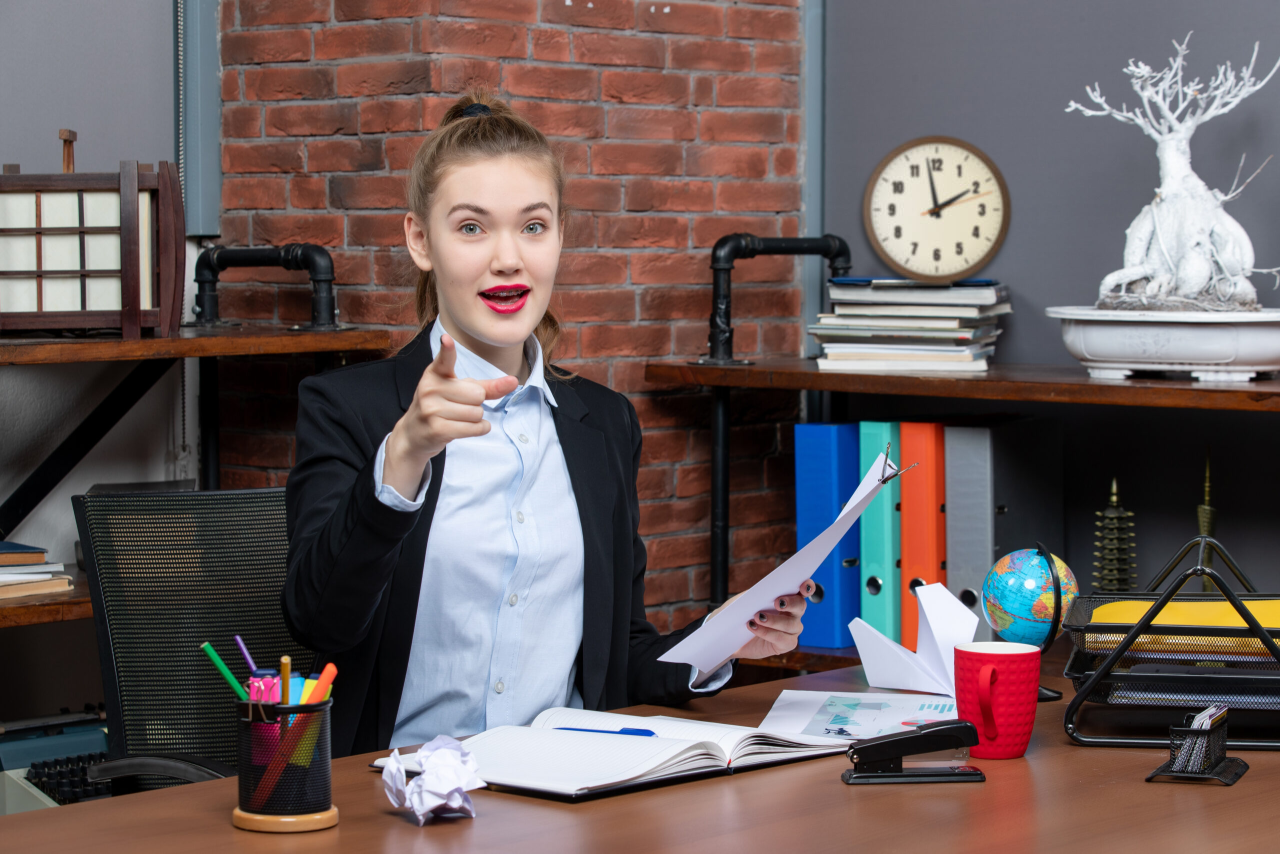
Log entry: 1h58m12s
